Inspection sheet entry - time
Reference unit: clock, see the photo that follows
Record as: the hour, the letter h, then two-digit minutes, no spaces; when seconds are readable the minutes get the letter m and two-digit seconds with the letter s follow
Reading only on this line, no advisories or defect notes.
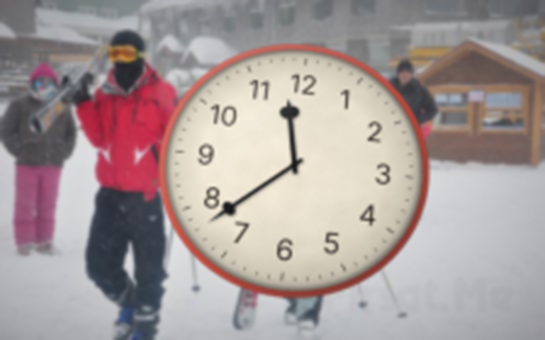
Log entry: 11h38
